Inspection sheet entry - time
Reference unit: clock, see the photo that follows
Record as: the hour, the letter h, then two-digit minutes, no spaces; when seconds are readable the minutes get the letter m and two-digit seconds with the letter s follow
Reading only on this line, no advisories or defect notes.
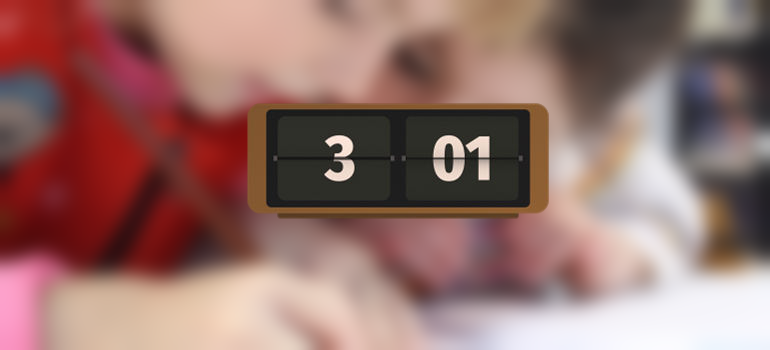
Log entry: 3h01
